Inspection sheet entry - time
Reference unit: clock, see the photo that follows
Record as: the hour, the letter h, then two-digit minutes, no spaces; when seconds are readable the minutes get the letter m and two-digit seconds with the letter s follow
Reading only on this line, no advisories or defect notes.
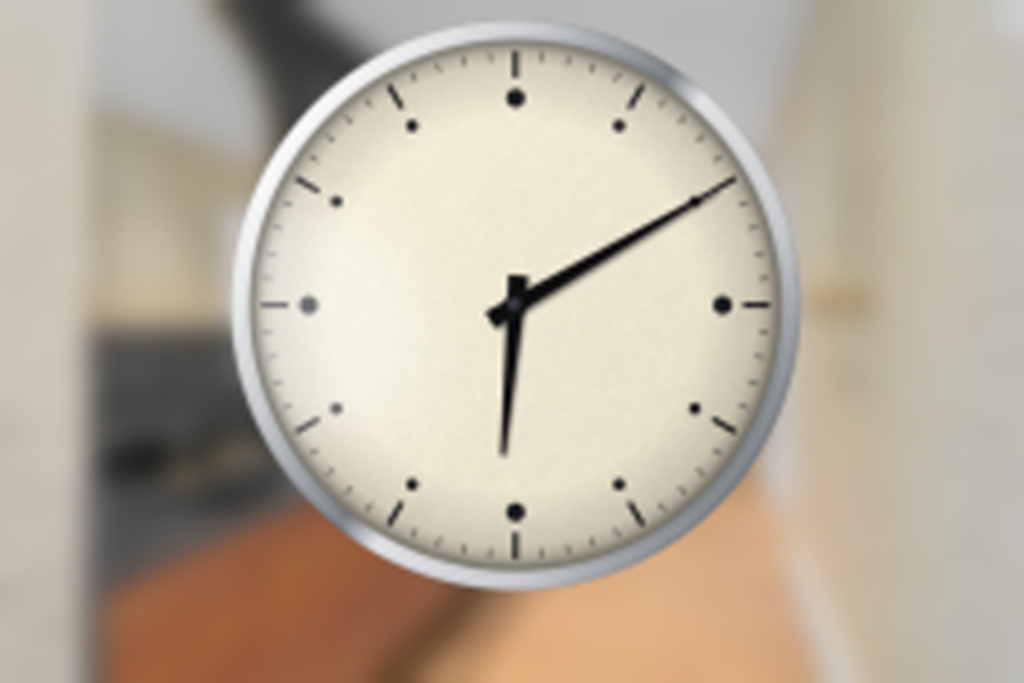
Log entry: 6h10
